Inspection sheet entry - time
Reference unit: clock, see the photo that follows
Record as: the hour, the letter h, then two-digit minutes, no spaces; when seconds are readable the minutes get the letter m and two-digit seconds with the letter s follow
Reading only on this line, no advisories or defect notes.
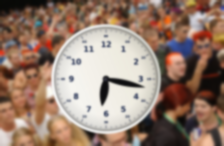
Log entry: 6h17
